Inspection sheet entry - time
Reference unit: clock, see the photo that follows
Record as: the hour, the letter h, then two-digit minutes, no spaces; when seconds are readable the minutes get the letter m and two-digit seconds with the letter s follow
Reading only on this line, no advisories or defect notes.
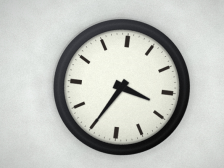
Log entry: 3h35
